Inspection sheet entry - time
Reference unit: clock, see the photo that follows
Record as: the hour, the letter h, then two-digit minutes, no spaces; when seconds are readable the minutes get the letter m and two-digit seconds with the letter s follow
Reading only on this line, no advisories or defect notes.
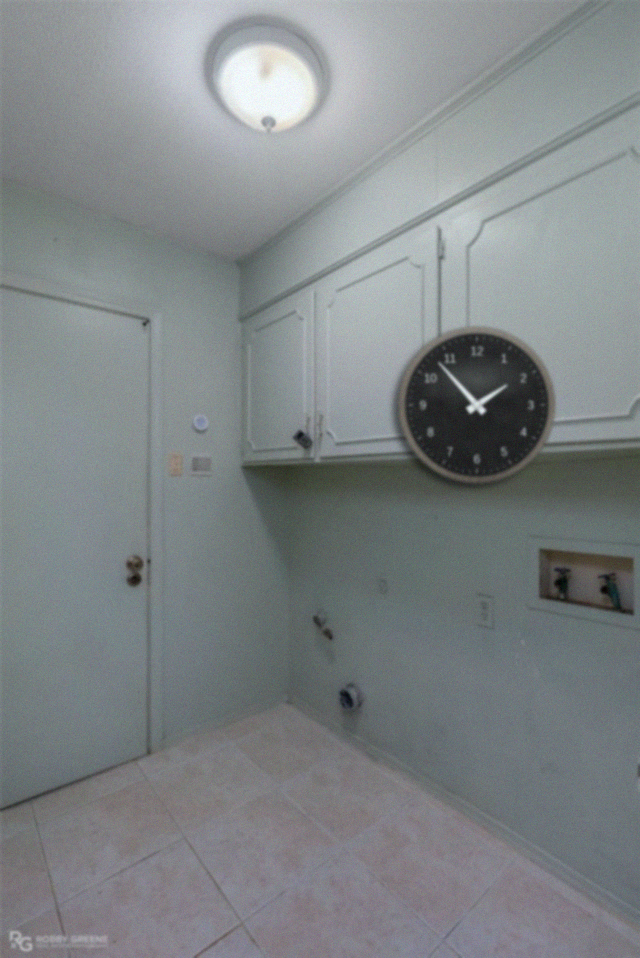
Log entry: 1h53
